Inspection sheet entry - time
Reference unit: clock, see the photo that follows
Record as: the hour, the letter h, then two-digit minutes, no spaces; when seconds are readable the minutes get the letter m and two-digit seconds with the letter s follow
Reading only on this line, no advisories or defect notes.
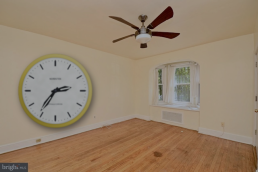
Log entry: 2h36
